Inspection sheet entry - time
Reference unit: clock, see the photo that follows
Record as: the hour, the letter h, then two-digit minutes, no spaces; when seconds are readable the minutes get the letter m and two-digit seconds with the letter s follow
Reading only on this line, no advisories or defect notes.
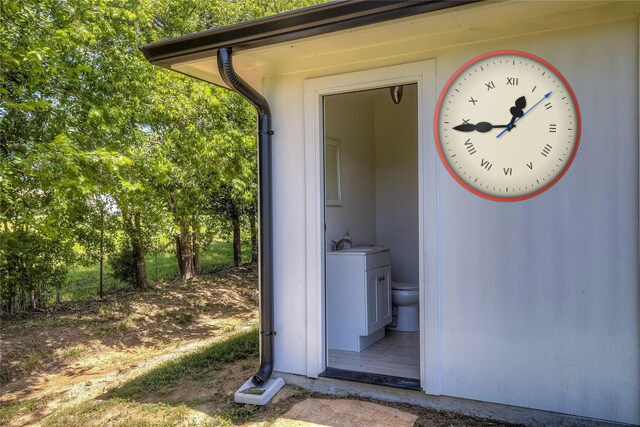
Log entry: 12h44m08s
